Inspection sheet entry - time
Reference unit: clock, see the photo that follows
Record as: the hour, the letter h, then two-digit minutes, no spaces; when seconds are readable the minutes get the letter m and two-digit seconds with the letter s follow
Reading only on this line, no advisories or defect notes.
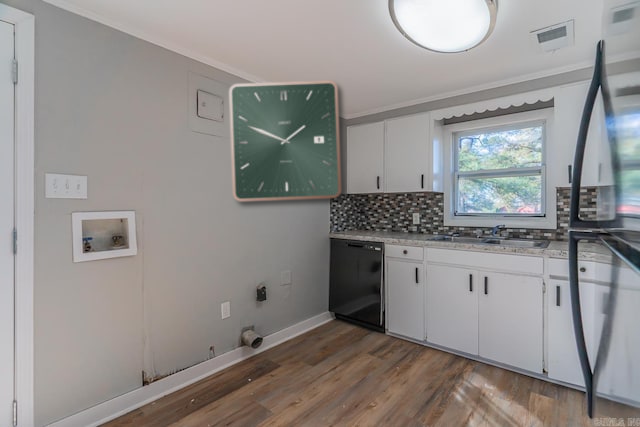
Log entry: 1h49
